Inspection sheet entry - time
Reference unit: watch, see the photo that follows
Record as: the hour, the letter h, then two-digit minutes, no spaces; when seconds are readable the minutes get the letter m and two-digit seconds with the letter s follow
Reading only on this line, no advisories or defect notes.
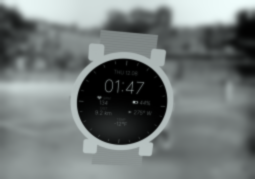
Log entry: 1h47
